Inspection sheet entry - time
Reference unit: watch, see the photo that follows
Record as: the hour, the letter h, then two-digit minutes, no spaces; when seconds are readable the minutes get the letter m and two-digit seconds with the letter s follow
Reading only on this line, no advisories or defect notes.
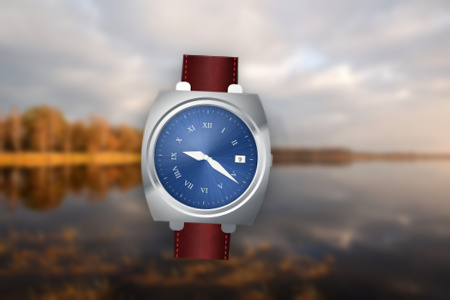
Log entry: 9h21
